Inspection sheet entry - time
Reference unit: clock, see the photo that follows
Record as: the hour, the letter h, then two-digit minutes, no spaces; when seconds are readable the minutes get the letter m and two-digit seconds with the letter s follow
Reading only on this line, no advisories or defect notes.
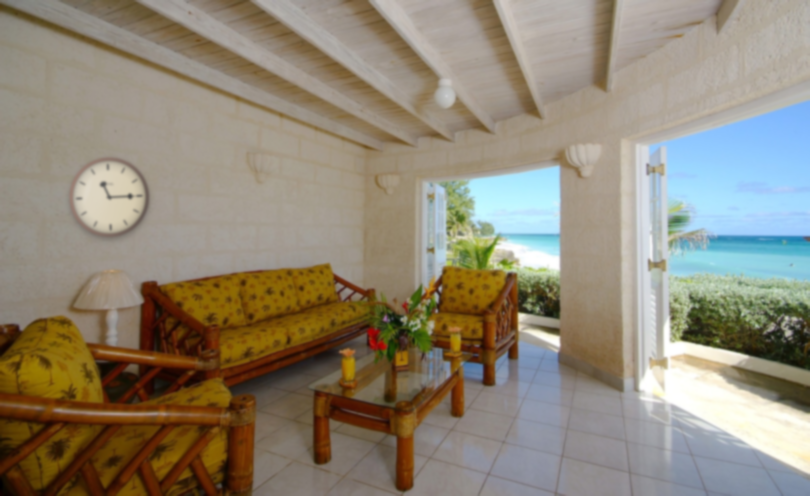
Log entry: 11h15
